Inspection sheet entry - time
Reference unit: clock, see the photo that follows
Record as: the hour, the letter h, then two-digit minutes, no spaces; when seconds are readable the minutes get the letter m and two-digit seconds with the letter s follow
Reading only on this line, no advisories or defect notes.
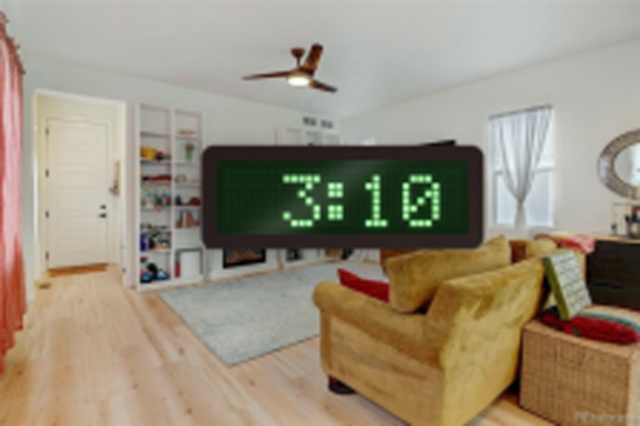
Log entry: 3h10
